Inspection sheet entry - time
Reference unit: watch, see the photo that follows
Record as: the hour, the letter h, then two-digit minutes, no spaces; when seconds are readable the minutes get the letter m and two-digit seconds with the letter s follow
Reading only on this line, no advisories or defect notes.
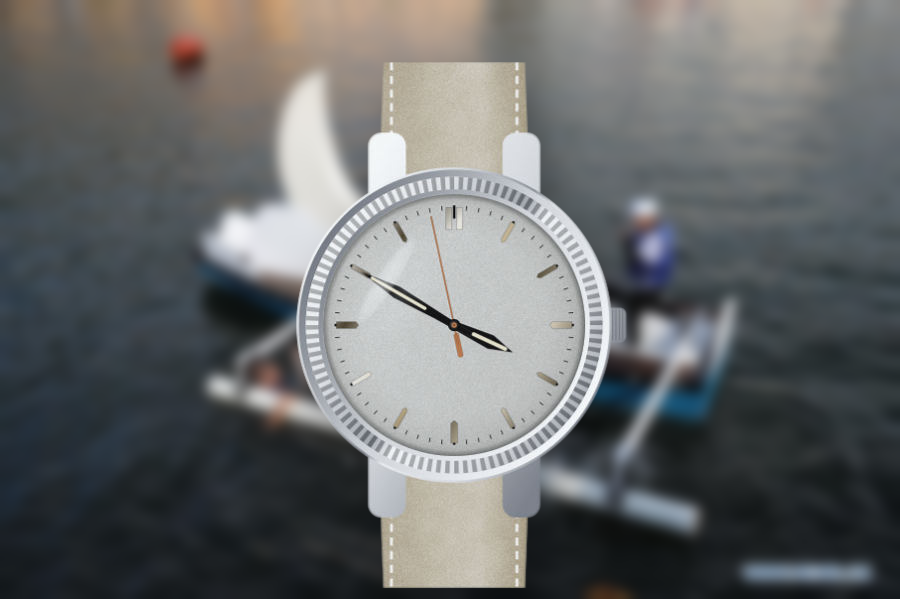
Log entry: 3h49m58s
